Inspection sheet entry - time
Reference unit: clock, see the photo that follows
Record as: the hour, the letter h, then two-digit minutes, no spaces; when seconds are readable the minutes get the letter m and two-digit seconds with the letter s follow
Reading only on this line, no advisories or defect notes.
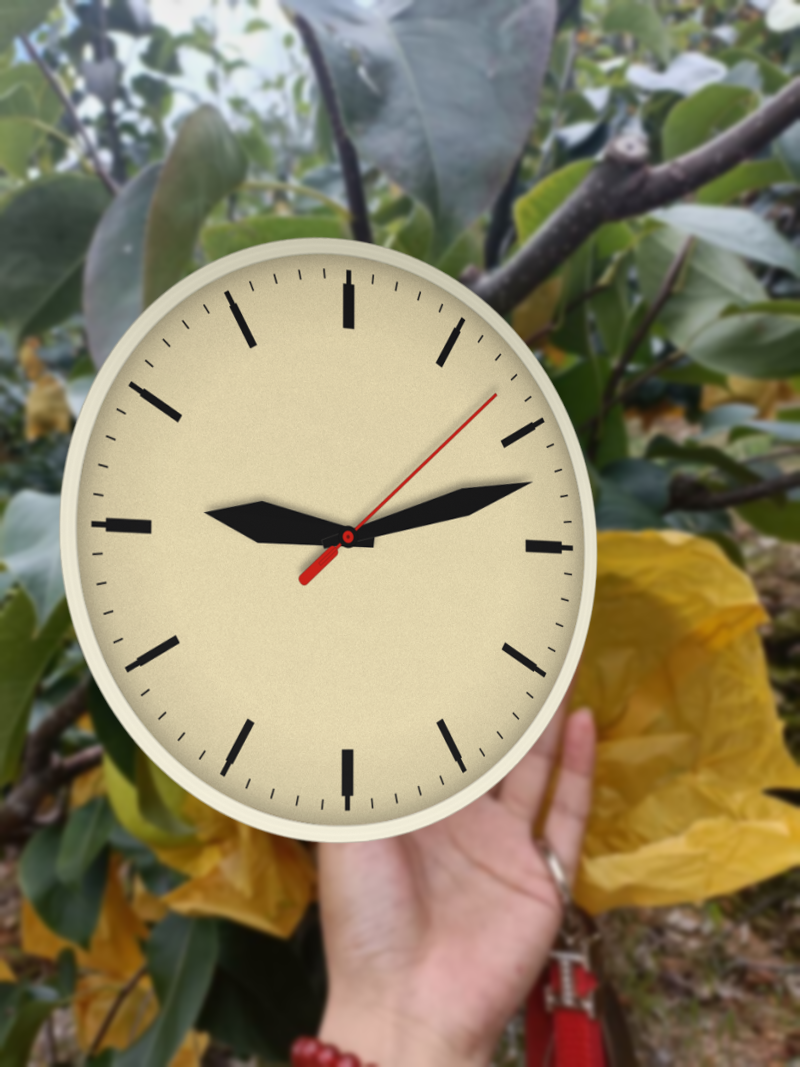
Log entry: 9h12m08s
